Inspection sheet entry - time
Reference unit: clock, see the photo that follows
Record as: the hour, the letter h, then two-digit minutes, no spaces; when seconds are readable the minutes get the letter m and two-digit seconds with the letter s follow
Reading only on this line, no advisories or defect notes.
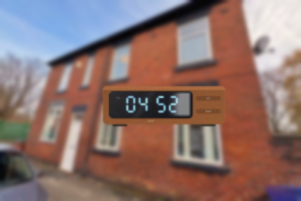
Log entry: 4h52
